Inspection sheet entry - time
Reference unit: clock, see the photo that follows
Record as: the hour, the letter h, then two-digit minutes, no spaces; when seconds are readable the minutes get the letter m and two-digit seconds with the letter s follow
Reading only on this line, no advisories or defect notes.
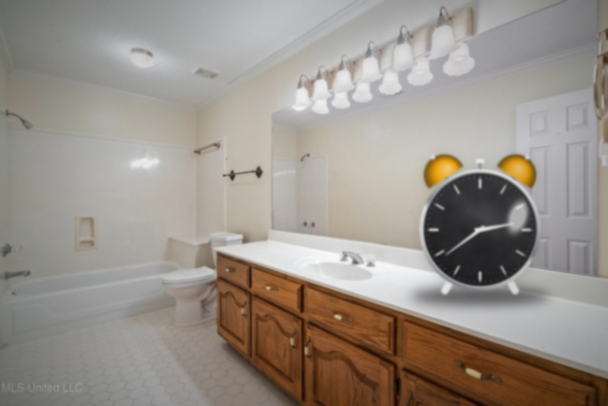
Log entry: 2h39
